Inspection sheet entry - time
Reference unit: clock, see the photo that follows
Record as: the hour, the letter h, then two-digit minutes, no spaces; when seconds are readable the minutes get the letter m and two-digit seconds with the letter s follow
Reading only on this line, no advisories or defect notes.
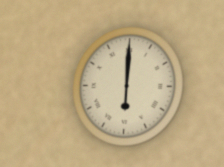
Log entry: 6h00
